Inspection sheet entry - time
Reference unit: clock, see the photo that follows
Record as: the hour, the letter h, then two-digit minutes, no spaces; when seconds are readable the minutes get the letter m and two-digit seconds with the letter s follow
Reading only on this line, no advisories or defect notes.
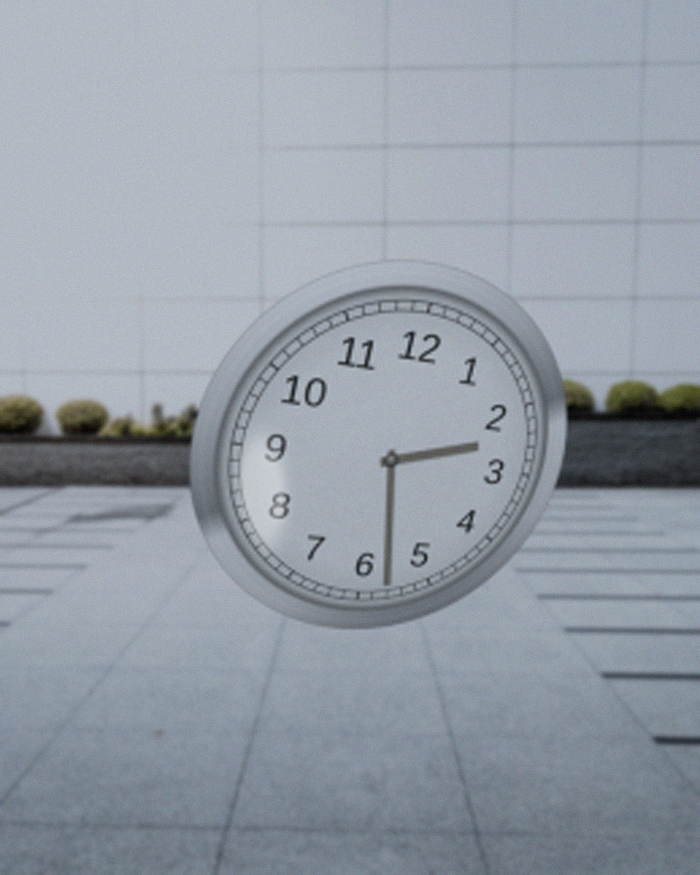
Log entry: 2h28
